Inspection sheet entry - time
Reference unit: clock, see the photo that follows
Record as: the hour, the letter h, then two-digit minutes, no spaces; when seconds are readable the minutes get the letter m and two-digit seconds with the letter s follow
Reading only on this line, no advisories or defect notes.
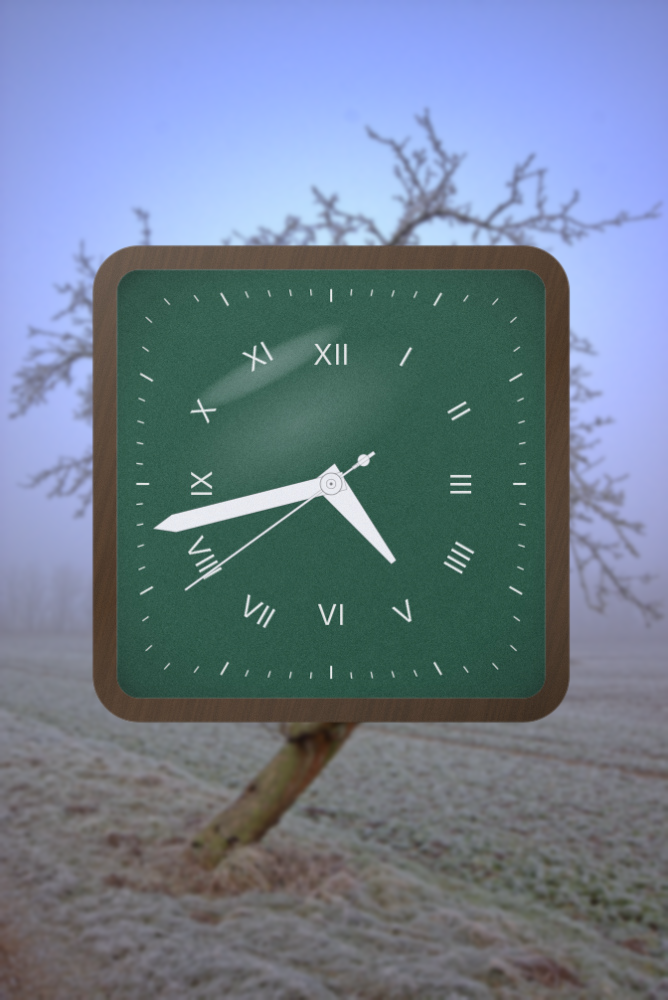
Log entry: 4h42m39s
